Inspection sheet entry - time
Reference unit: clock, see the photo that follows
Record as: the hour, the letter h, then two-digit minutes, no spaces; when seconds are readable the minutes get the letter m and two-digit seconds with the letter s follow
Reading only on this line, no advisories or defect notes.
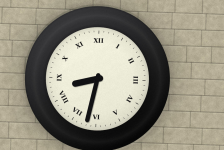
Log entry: 8h32
